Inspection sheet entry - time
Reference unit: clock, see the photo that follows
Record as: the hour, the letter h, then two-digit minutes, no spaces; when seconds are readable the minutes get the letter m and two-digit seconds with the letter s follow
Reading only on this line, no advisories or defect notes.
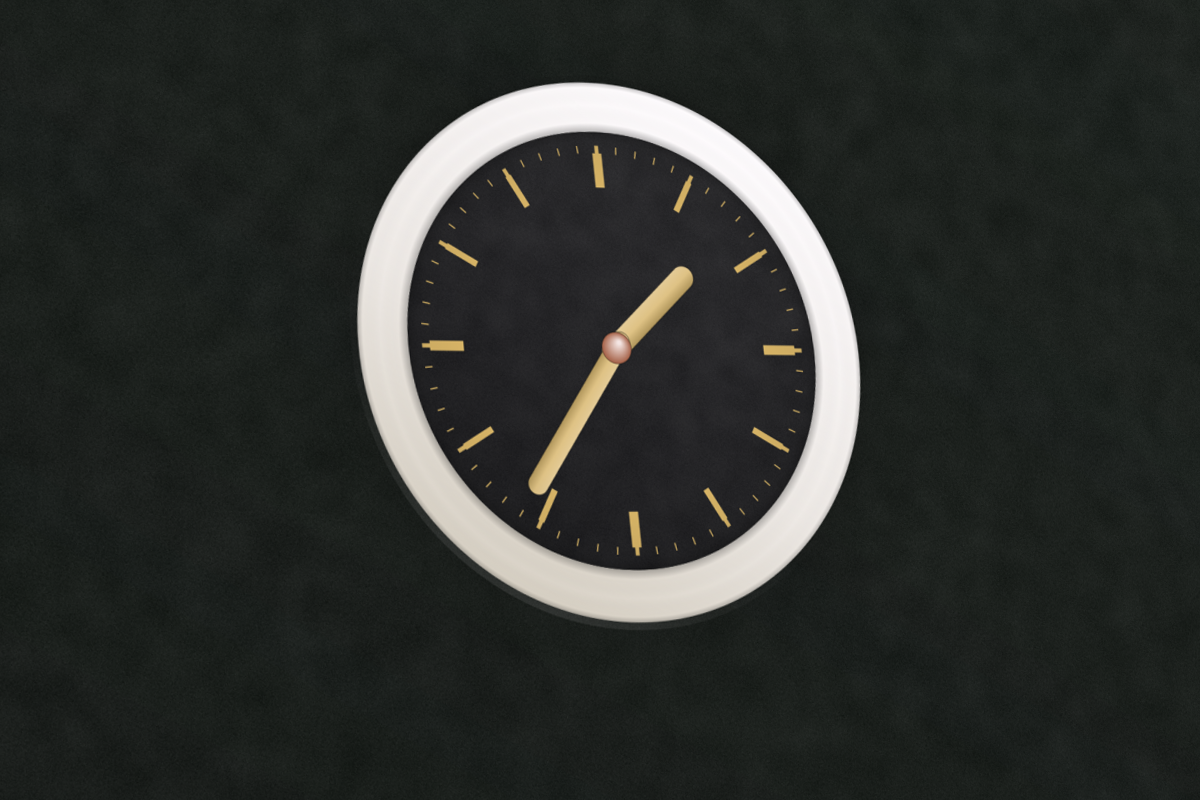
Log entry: 1h36
